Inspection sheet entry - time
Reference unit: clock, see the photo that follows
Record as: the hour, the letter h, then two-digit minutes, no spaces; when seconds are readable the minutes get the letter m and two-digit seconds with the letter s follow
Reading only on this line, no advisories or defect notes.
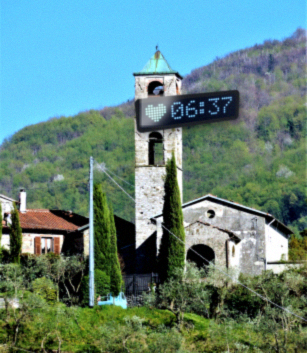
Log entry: 6h37
